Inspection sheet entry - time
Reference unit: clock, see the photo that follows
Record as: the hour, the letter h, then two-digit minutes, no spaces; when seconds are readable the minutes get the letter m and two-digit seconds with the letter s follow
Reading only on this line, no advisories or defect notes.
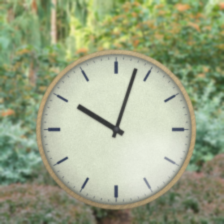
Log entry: 10h03
